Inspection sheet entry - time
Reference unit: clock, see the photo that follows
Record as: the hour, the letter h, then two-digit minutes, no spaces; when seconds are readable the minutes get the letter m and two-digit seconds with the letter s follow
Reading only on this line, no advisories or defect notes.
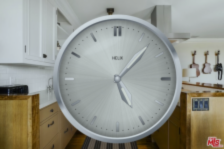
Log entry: 5h07
